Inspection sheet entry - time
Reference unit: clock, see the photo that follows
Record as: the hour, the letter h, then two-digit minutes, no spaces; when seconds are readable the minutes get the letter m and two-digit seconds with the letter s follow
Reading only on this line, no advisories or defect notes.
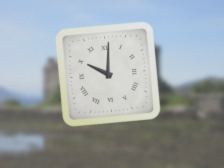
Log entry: 10h01
